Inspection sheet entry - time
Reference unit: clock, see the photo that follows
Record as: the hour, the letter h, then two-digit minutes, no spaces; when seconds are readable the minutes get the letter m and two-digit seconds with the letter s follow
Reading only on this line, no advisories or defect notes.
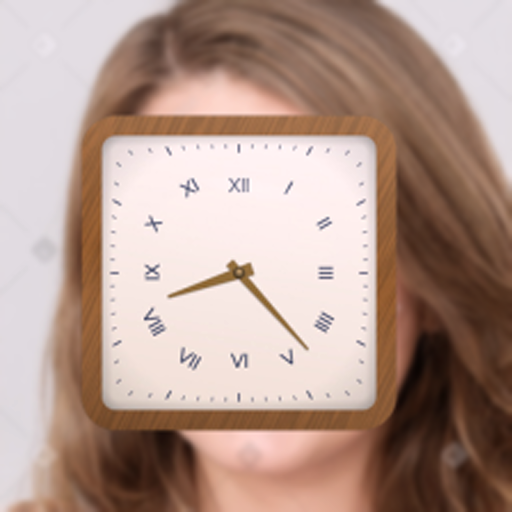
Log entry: 8h23
